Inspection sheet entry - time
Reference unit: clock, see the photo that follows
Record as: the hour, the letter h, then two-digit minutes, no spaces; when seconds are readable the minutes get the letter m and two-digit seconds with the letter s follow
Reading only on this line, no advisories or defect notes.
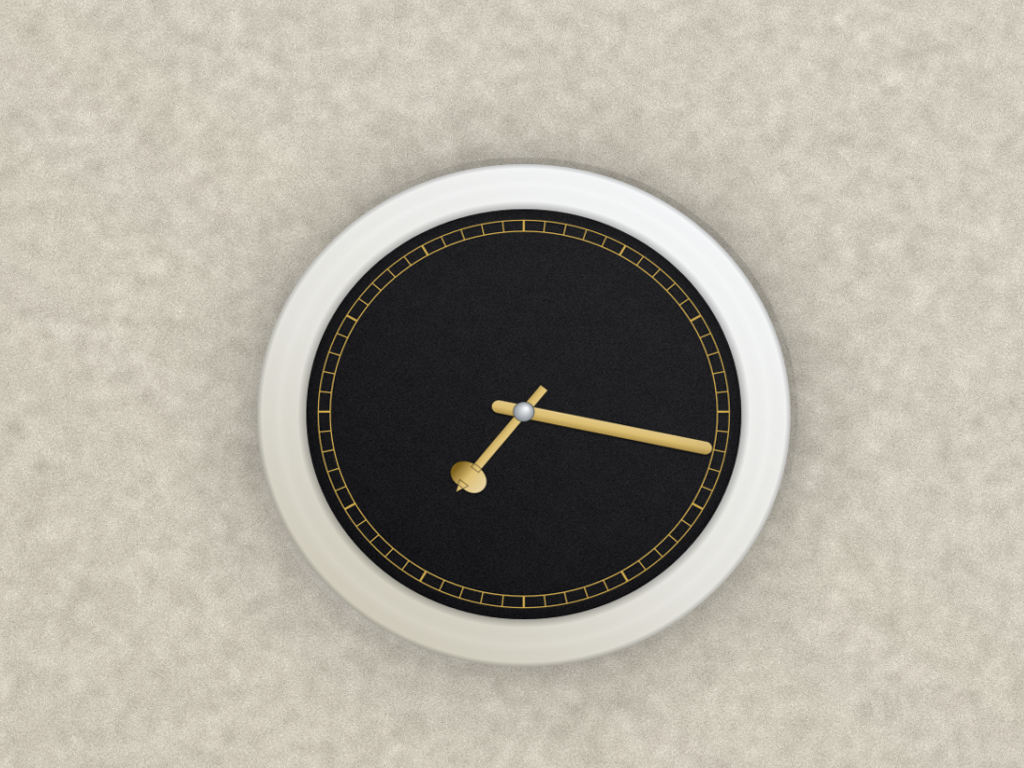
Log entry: 7h17
